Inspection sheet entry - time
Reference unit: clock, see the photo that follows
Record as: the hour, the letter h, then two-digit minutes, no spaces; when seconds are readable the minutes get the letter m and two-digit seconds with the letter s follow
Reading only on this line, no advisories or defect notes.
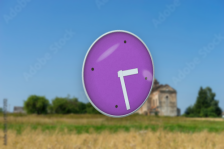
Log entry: 2h26
